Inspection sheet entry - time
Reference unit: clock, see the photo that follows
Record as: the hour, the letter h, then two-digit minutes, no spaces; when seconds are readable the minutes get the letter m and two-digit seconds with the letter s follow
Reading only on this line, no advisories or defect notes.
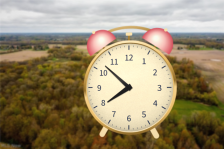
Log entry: 7h52
